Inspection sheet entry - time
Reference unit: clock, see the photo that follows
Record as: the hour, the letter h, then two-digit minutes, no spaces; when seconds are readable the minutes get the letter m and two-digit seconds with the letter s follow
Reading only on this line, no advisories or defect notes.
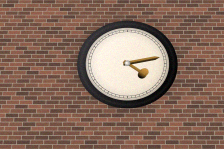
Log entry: 4h13
